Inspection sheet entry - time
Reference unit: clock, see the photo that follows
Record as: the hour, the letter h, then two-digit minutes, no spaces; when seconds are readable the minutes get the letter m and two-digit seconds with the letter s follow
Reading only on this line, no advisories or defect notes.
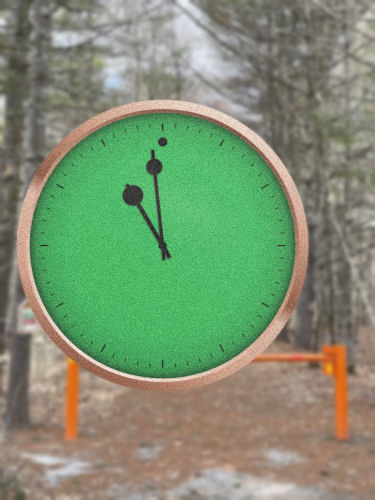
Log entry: 10h59
